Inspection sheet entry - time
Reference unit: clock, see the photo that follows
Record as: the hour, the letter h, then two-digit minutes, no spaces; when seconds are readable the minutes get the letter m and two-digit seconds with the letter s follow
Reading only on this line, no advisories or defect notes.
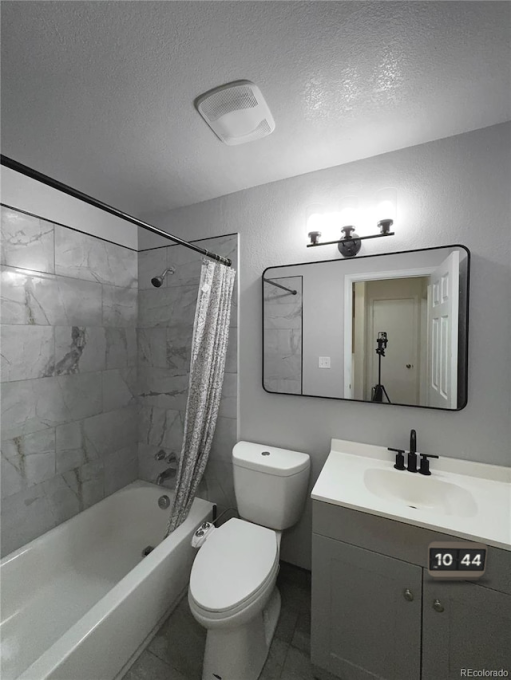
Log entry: 10h44
